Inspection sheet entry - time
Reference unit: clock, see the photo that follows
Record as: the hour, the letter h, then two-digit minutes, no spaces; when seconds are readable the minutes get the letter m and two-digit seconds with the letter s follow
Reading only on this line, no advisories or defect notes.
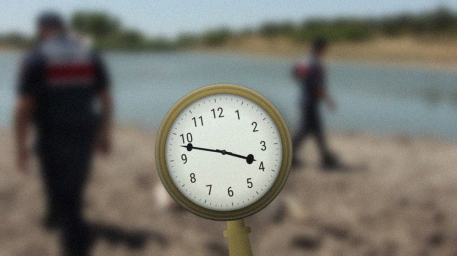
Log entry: 3h48
